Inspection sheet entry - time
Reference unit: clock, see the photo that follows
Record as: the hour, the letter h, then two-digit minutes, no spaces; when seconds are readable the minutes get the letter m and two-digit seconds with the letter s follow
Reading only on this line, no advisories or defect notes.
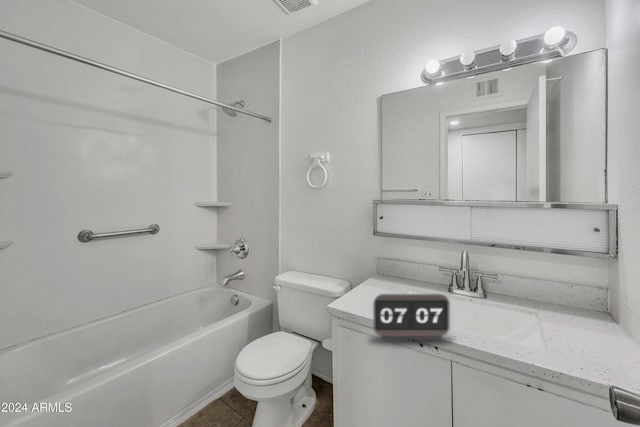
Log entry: 7h07
